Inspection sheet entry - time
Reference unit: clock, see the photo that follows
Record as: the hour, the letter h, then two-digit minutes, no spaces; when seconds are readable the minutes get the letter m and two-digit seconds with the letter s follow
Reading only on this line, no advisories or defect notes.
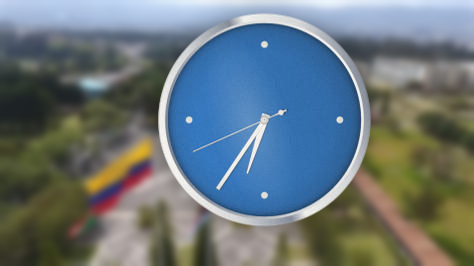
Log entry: 6h35m41s
